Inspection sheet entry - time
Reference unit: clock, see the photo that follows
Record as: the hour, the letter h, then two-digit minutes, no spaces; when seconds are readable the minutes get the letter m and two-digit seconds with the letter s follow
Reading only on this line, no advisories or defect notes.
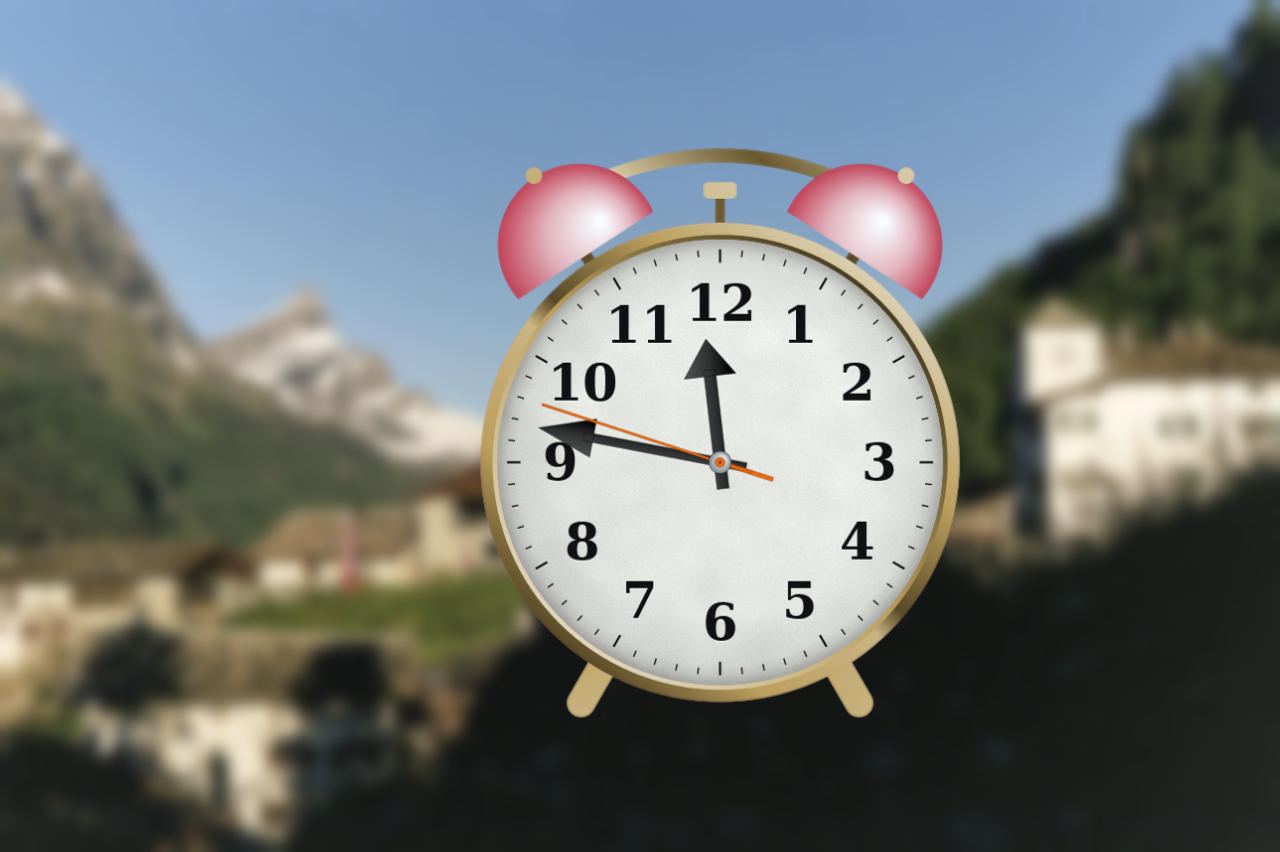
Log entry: 11h46m48s
